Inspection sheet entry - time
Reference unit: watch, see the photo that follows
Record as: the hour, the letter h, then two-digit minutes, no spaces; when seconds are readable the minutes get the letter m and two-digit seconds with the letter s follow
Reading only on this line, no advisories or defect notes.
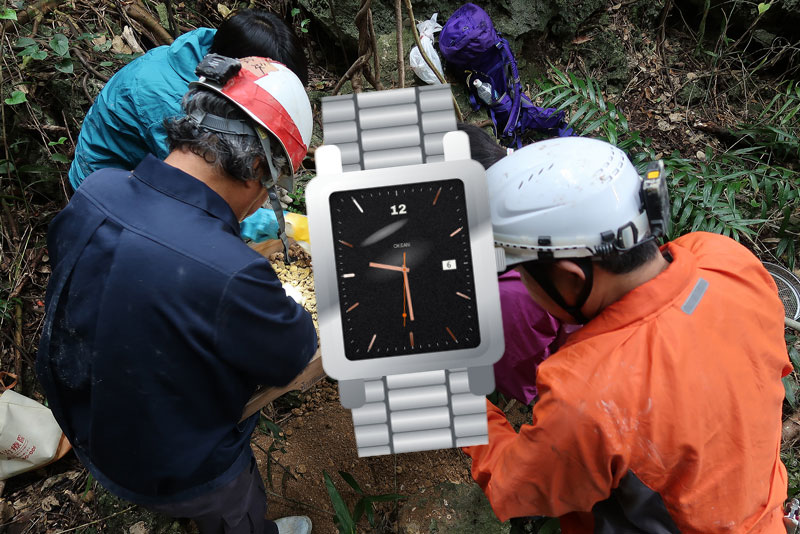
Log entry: 9h29m31s
